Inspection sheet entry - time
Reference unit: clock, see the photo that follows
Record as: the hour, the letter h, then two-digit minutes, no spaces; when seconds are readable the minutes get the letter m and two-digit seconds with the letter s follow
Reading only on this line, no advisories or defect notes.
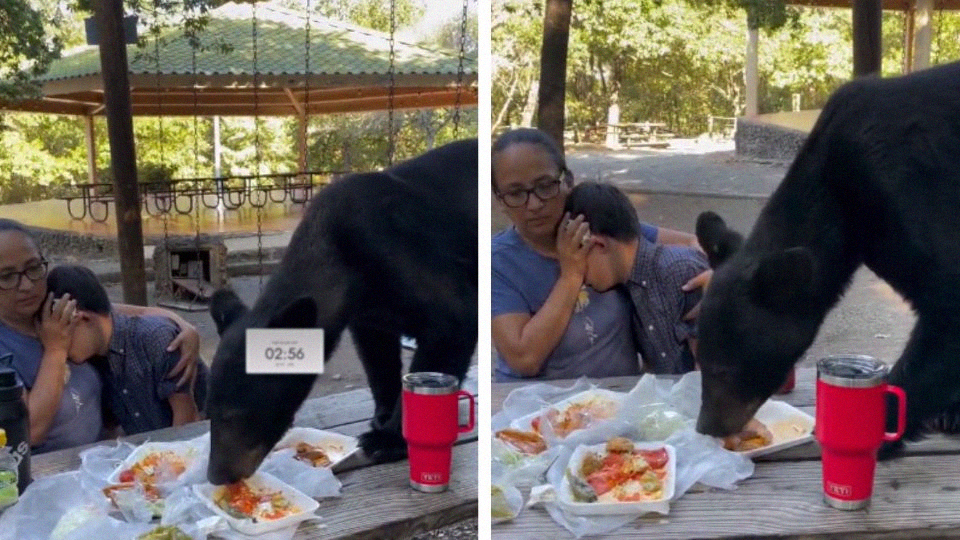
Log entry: 2h56
